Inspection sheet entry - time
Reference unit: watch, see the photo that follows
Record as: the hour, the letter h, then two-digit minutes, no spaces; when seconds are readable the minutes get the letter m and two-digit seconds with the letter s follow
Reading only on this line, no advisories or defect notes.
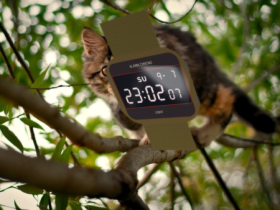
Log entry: 23h02m07s
